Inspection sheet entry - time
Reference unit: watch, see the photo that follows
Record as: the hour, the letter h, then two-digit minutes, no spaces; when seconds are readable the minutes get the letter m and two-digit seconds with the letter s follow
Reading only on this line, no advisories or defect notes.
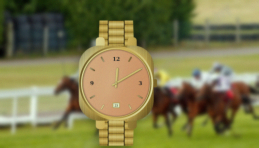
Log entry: 12h10
